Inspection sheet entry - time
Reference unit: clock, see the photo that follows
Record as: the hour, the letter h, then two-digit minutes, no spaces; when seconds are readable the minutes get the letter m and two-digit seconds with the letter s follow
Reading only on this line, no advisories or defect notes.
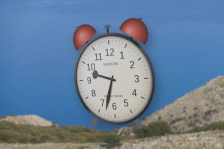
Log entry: 9h33
